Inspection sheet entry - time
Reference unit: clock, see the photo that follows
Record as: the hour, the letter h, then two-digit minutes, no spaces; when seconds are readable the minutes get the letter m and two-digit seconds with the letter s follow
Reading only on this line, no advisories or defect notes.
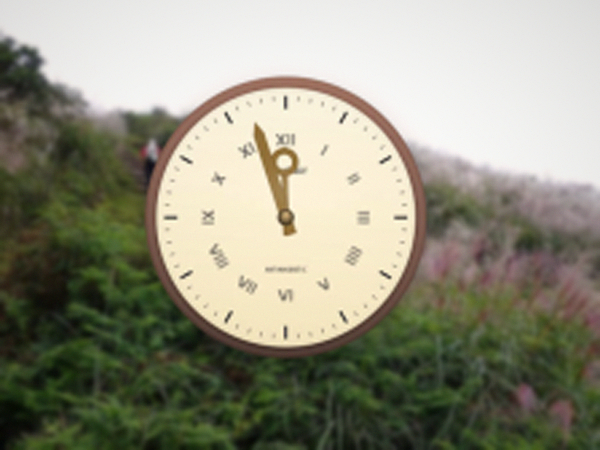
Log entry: 11h57
